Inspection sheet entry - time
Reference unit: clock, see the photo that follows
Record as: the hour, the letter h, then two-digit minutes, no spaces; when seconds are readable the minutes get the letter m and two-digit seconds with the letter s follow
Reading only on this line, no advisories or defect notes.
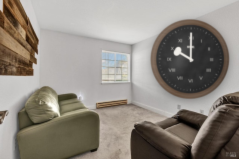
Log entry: 10h00
